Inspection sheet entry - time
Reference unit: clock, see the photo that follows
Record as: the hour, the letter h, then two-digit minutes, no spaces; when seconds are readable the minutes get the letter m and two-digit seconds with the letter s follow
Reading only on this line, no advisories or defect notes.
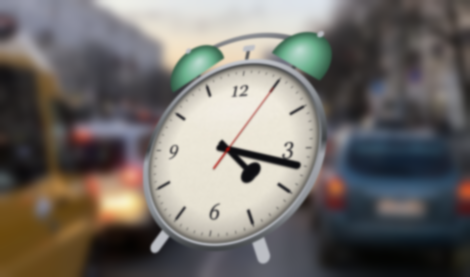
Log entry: 4h17m05s
